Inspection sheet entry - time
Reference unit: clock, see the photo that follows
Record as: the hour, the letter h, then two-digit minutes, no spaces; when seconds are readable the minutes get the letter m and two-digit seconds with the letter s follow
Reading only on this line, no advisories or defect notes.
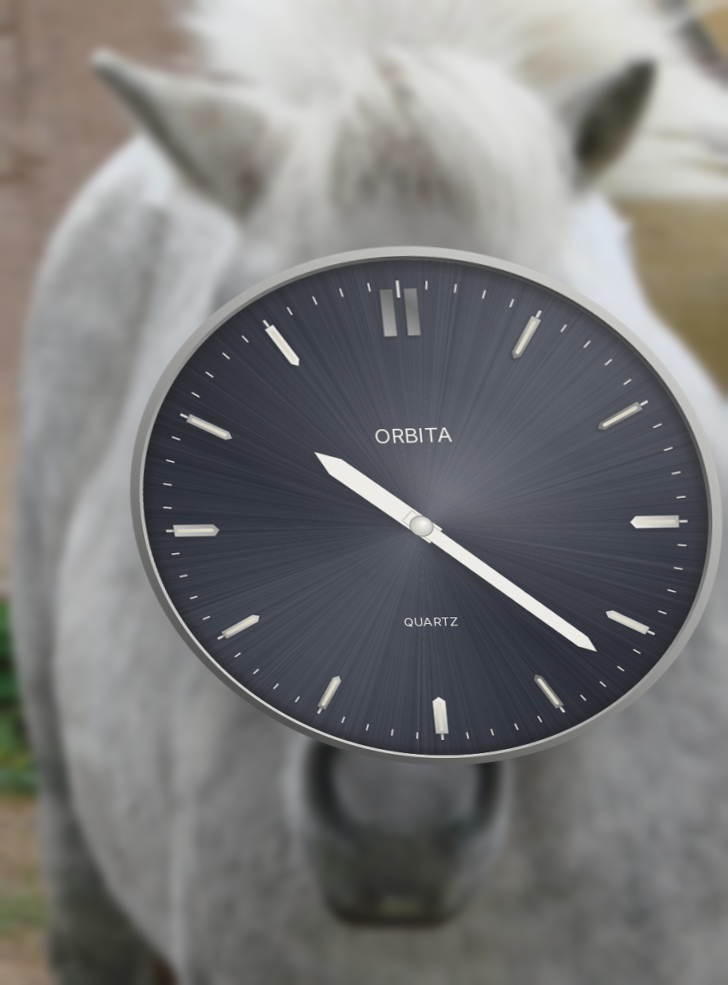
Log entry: 10h22
